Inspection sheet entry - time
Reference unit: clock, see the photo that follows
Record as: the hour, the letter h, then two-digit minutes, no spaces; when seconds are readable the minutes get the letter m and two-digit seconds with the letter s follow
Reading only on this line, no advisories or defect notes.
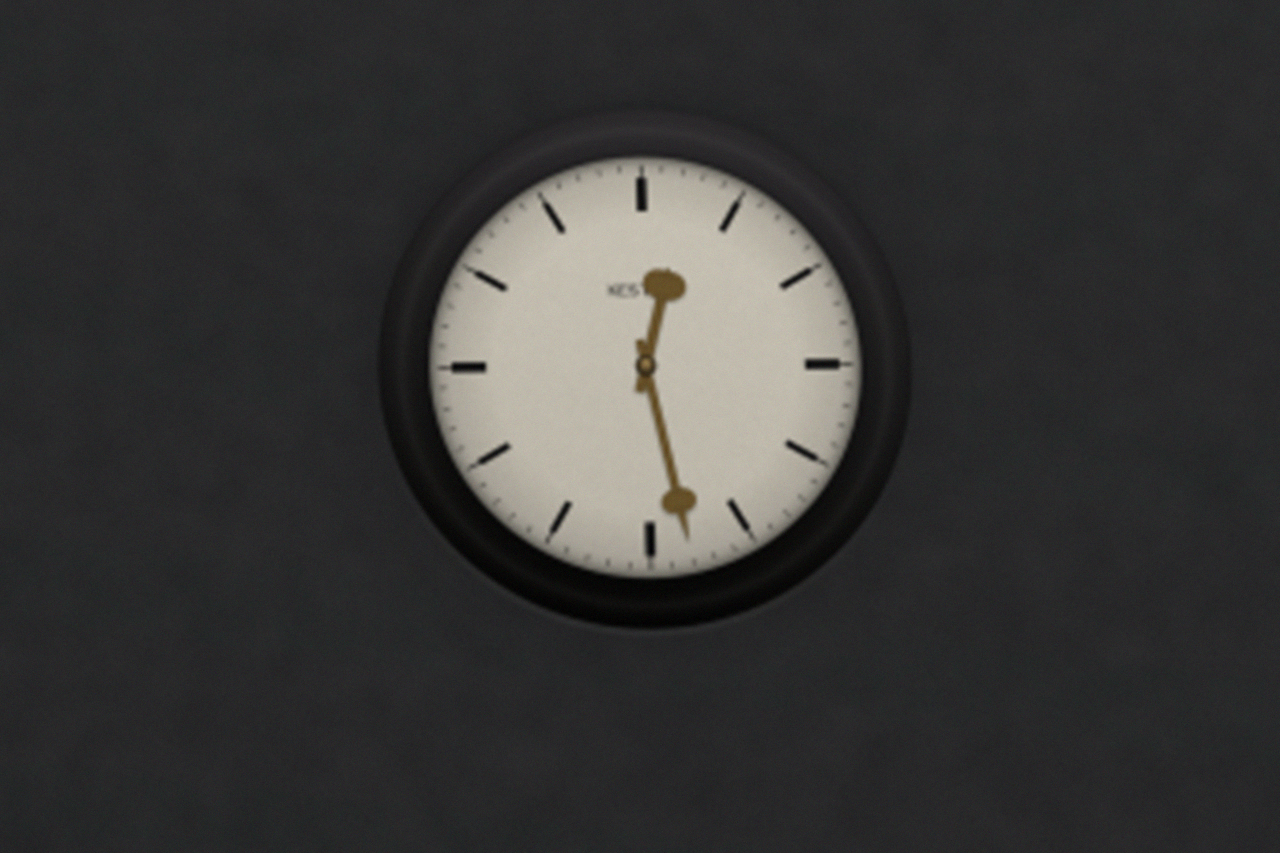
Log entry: 12h28
